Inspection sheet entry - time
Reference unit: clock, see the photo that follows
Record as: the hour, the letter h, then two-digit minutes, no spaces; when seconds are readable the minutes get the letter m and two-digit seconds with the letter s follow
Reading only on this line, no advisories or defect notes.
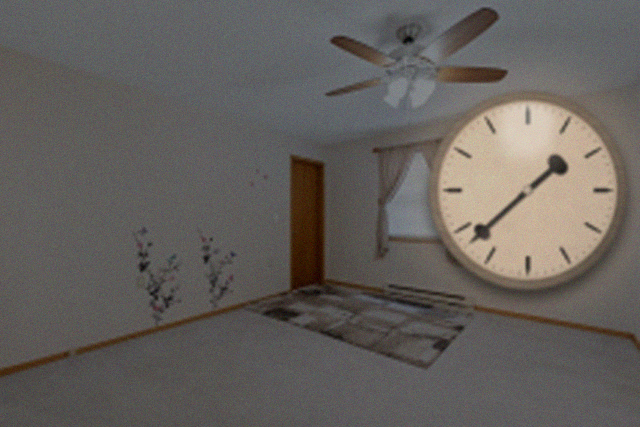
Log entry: 1h38
